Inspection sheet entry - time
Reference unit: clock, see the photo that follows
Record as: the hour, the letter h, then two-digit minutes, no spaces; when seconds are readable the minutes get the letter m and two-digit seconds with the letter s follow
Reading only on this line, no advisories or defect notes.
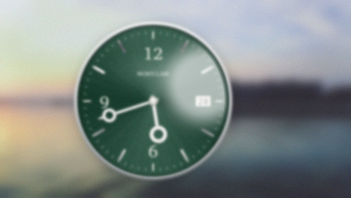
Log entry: 5h42
